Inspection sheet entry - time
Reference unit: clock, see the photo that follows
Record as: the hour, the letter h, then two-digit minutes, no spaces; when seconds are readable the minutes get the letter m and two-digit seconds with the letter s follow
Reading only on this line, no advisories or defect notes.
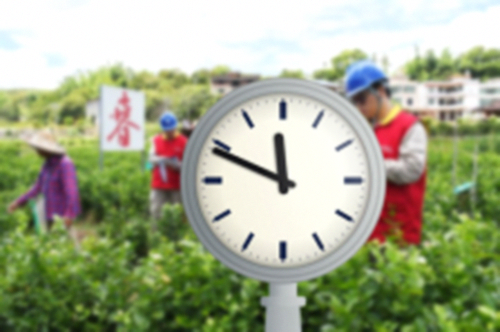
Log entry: 11h49
